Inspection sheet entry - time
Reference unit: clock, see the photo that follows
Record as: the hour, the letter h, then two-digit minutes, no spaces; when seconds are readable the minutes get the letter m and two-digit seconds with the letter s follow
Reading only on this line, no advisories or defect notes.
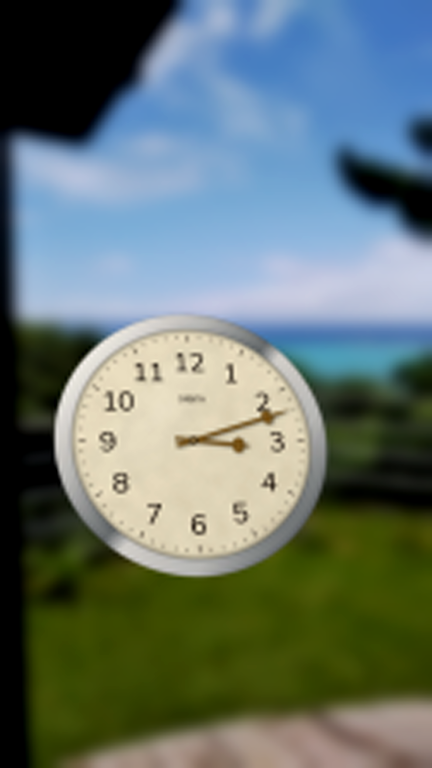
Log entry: 3h12
